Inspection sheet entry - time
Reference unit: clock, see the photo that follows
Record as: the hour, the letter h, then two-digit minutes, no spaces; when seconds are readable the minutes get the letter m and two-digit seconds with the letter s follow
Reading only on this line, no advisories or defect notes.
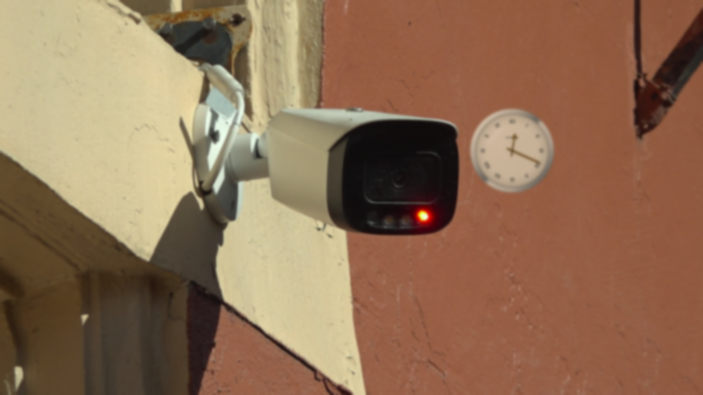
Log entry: 12h19
